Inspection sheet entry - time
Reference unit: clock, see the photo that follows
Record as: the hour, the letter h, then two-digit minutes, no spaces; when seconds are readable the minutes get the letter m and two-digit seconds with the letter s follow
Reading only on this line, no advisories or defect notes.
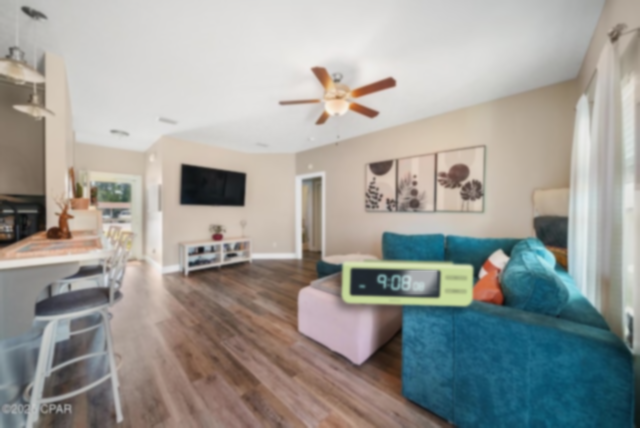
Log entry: 9h08
